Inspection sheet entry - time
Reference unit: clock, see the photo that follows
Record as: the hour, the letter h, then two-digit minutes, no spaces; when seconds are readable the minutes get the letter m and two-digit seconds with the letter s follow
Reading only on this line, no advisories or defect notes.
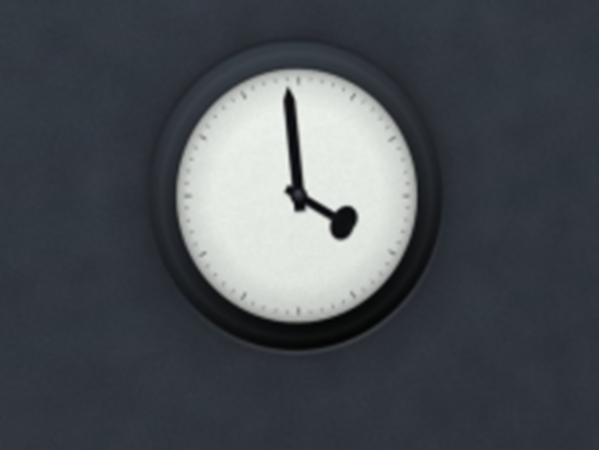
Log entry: 3h59
